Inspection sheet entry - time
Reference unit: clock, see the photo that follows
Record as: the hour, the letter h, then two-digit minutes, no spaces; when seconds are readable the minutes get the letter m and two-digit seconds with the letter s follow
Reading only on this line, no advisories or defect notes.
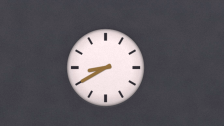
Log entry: 8h40
